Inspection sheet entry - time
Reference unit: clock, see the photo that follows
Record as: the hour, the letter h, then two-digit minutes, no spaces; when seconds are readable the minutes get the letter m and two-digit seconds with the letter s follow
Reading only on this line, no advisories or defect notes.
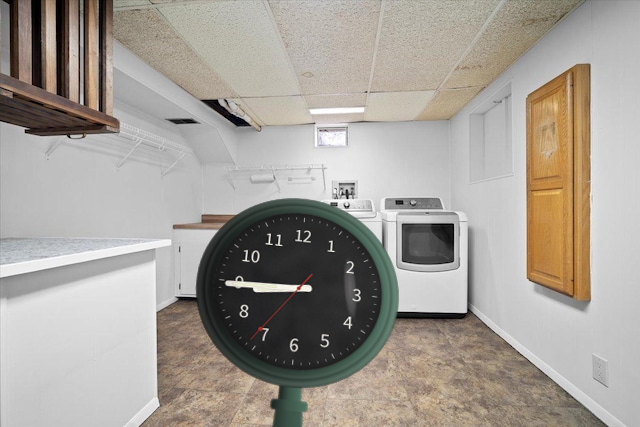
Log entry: 8h44m36s
